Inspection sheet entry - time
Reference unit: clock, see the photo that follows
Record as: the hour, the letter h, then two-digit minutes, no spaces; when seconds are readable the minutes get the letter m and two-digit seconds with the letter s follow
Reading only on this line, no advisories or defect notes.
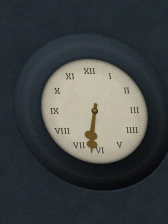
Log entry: 6h32
